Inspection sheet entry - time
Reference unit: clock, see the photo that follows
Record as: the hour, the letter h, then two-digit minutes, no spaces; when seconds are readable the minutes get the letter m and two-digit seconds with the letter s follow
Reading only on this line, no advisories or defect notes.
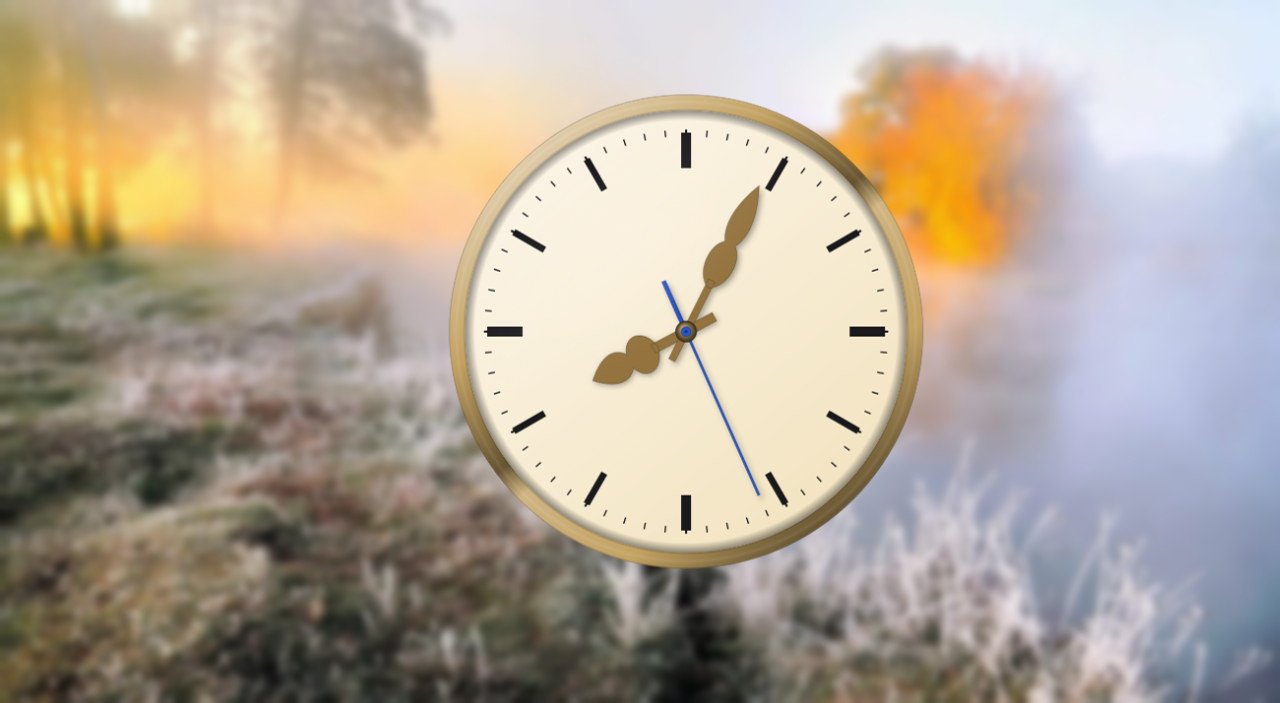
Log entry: 8h04m26s
